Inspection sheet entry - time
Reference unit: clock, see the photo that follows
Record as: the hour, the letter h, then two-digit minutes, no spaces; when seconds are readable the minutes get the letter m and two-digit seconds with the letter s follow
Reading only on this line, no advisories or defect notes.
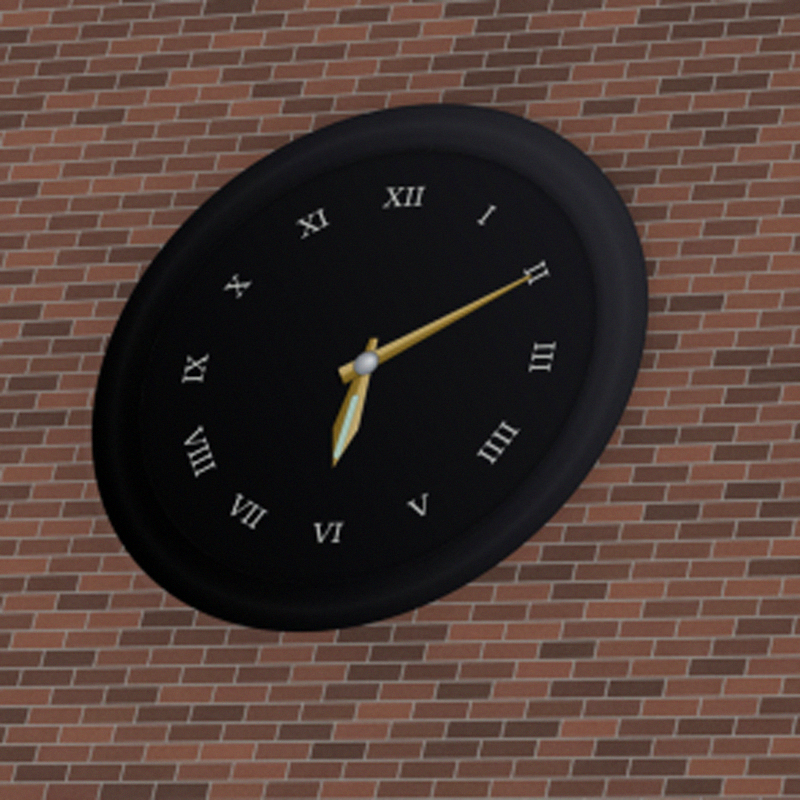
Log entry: 6h10
